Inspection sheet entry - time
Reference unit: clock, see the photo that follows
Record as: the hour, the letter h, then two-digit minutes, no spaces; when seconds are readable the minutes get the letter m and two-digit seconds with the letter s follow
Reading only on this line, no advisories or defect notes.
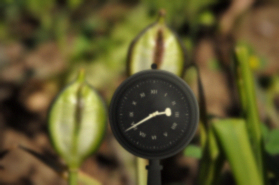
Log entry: 2h40
